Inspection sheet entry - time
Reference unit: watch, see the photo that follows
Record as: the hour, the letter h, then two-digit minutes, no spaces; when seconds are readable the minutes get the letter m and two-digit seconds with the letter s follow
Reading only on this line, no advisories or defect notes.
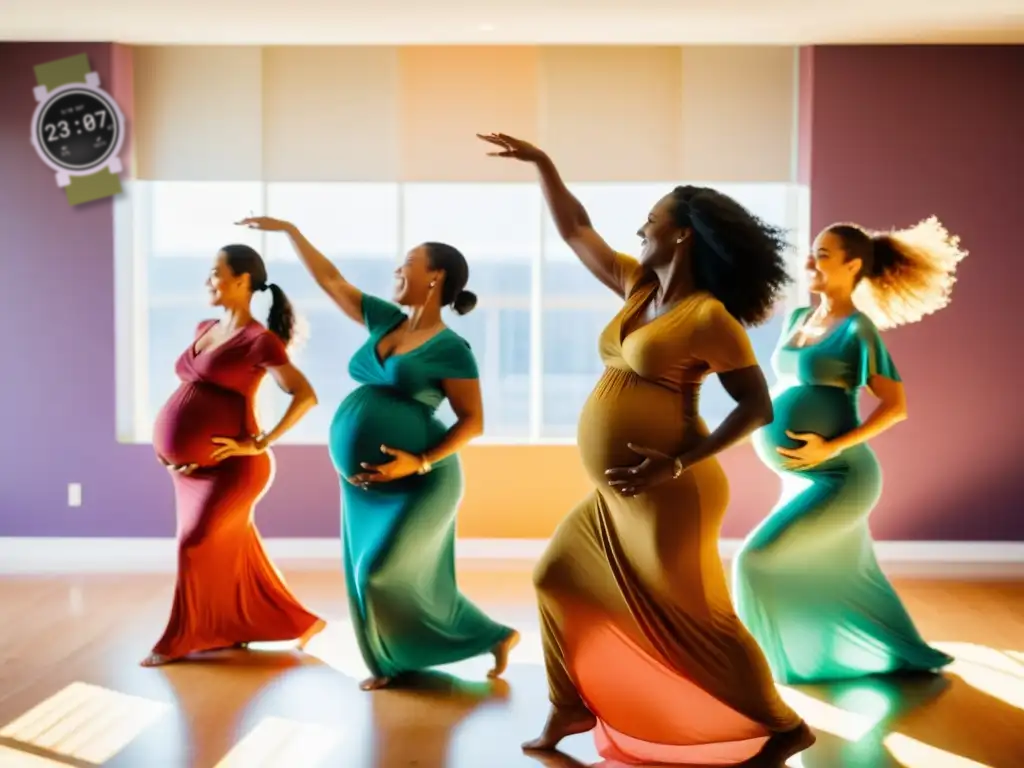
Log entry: 23h07
